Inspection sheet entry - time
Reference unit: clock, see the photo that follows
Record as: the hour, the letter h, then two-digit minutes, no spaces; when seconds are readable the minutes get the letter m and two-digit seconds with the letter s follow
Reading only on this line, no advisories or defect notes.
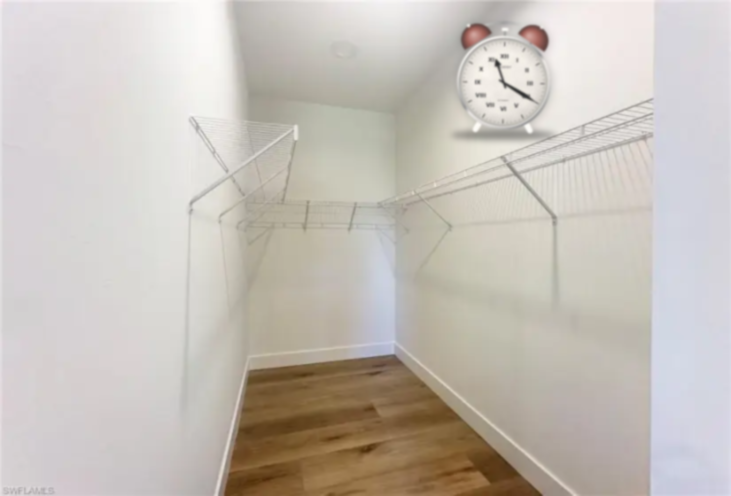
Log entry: 11h20
